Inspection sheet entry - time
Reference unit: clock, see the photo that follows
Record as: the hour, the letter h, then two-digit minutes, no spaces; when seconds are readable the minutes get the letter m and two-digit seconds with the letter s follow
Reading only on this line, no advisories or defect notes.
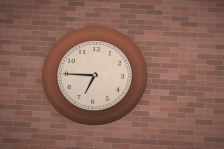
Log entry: 6h45
